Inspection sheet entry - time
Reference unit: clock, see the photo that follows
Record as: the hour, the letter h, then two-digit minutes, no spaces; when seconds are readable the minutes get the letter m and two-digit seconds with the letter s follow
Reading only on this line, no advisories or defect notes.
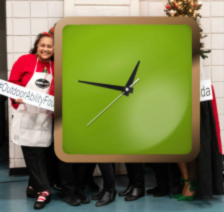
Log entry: 12h46m38s
